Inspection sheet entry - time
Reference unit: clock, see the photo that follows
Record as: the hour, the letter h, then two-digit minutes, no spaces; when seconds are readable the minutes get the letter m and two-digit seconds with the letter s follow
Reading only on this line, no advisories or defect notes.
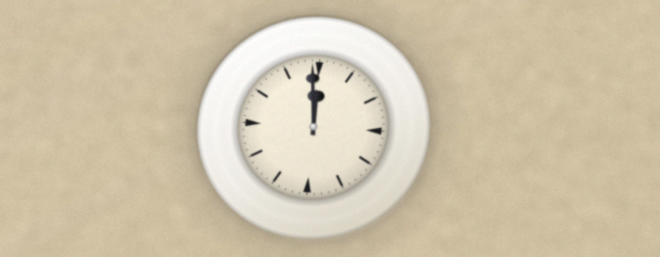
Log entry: 11h59
